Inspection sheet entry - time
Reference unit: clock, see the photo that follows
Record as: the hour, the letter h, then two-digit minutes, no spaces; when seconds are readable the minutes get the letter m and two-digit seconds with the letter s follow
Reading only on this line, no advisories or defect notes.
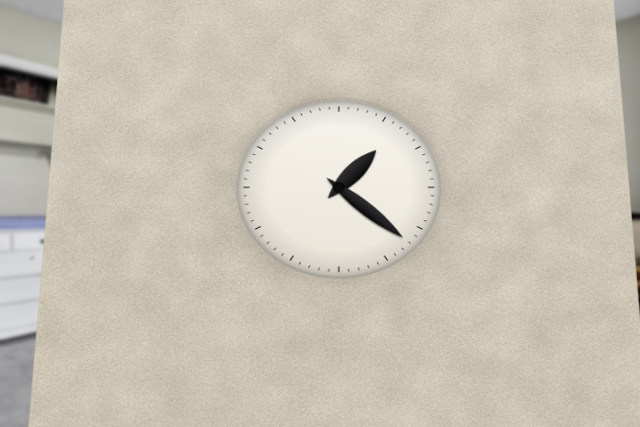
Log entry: 1h22
